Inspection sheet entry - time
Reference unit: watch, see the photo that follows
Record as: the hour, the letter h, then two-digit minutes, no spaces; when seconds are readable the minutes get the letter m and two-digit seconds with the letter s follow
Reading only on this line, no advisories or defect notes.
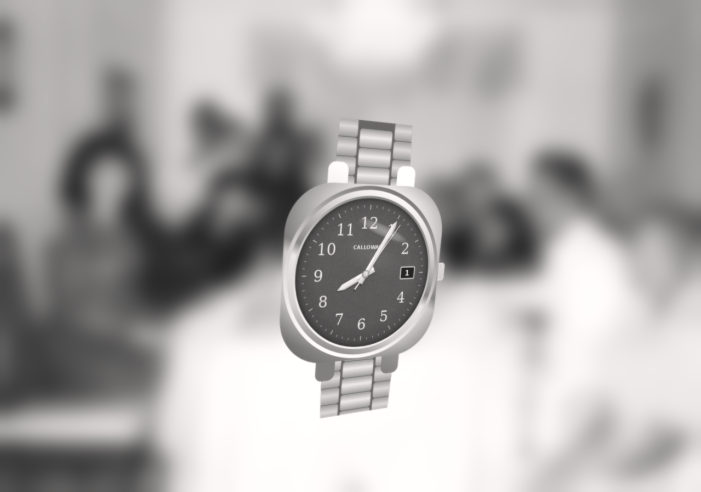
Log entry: 8h05m06s
